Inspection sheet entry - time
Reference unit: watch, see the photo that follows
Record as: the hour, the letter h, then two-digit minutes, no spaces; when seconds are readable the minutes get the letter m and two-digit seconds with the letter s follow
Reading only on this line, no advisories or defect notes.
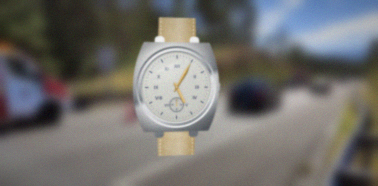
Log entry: 5h05
